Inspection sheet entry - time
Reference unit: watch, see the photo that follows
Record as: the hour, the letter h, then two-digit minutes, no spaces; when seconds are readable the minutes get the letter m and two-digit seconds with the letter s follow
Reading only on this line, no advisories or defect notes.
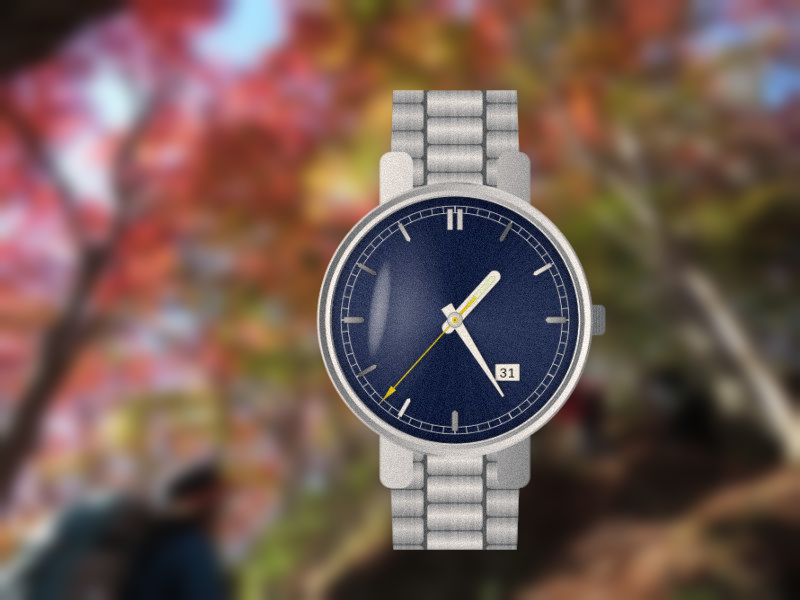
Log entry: 1h24m37s
